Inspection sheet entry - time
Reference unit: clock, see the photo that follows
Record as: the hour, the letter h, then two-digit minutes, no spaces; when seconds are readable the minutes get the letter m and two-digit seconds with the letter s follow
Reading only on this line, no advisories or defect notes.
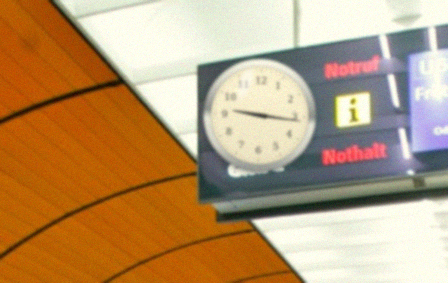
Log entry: 9h16
